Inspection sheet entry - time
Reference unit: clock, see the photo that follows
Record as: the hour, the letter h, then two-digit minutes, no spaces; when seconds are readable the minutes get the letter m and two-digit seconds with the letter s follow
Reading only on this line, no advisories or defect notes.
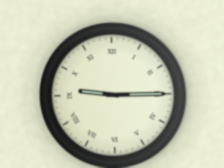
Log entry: 9h15
